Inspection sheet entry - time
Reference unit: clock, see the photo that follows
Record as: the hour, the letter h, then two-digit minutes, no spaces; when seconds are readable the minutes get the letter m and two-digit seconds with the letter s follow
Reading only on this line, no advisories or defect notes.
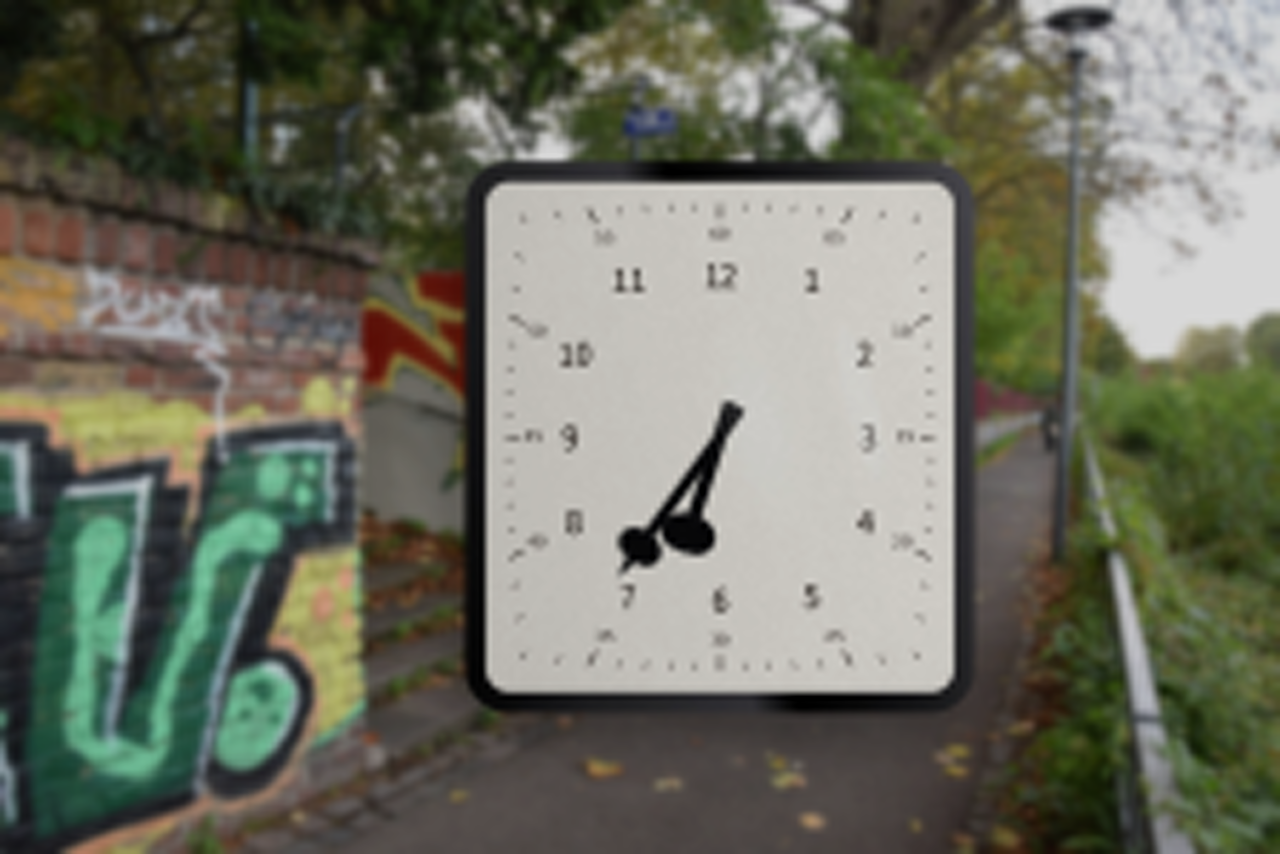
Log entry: 6h36
